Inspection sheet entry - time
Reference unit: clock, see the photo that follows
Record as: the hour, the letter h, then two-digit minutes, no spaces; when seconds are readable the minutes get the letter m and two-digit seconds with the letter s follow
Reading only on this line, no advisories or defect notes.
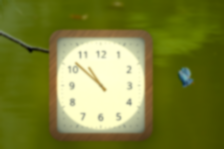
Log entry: 10h52
